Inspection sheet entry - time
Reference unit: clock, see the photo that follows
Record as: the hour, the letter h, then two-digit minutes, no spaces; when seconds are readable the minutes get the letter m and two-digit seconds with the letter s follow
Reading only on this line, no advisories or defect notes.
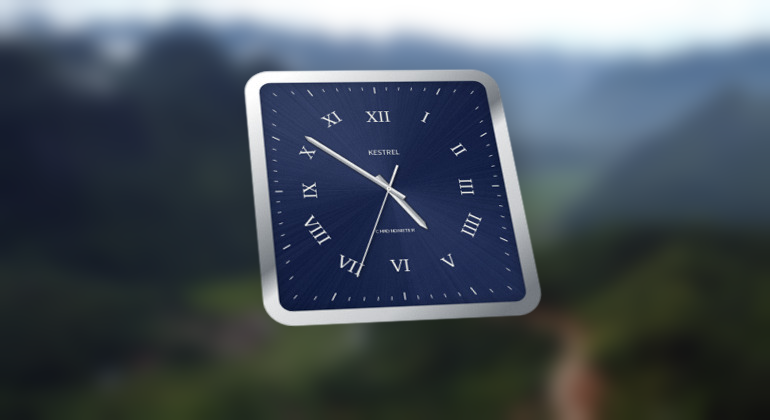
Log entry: 4h51m34s
